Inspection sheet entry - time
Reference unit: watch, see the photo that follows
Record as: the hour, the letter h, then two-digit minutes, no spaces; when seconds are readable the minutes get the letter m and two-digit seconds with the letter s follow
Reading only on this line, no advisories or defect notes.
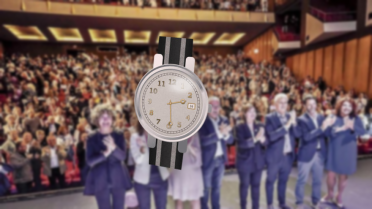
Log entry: 2h29
